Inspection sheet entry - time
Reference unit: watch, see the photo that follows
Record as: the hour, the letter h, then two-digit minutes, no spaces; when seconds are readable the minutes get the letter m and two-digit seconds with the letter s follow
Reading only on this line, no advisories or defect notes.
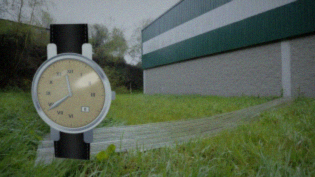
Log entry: 11h39
